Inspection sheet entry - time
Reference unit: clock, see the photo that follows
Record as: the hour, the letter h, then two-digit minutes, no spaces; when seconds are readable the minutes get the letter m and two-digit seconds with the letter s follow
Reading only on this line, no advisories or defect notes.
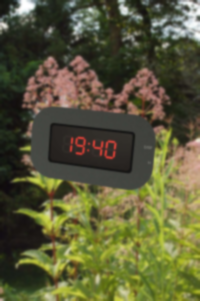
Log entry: 19h40
